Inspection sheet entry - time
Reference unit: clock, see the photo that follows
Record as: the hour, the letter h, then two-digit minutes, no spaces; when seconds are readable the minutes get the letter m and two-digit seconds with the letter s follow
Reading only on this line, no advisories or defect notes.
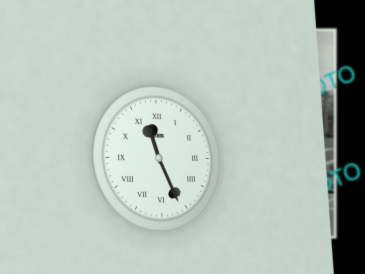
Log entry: 11h26
